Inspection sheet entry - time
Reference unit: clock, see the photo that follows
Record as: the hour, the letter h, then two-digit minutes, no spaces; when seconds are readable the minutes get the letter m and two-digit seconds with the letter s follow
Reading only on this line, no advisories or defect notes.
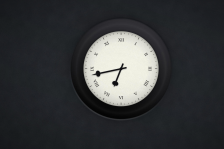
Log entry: 6h43
